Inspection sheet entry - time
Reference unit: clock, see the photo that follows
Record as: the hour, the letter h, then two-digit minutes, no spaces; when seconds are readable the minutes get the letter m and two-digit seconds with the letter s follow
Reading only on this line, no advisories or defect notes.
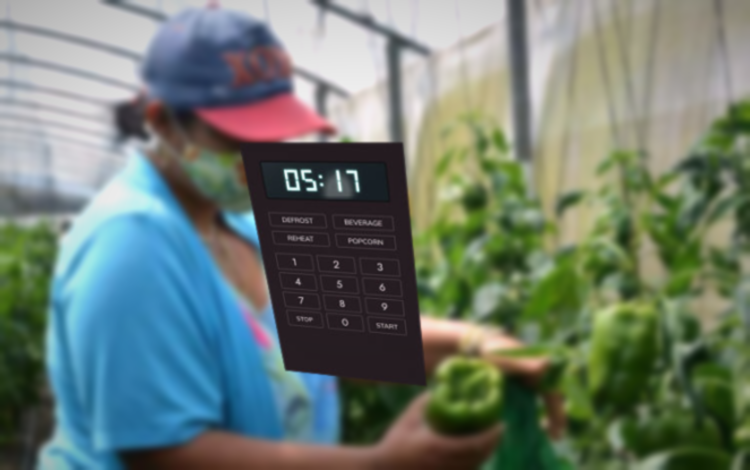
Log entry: 5h17
